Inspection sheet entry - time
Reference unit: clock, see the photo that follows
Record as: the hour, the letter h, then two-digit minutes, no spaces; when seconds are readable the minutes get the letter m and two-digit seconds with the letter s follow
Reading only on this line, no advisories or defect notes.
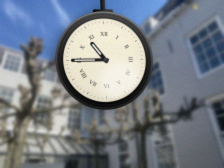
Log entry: 10h45
